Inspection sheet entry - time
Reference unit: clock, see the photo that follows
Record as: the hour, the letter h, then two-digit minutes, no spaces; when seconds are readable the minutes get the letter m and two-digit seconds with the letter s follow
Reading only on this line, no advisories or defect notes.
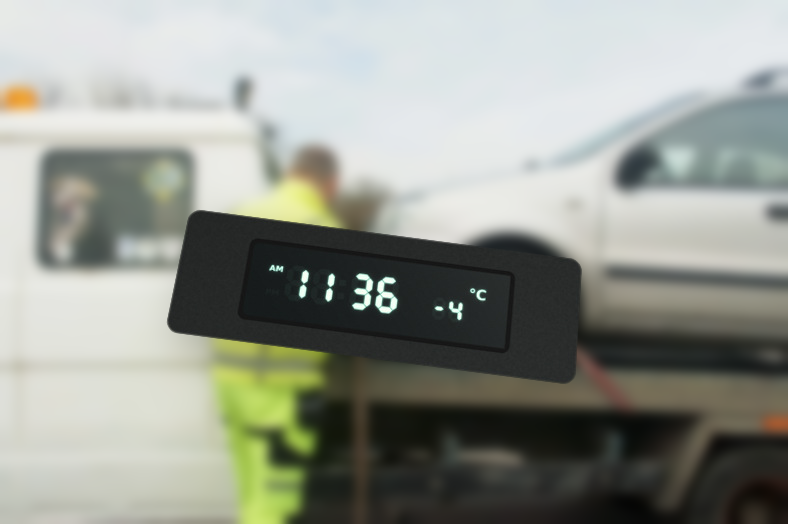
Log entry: 11h36
